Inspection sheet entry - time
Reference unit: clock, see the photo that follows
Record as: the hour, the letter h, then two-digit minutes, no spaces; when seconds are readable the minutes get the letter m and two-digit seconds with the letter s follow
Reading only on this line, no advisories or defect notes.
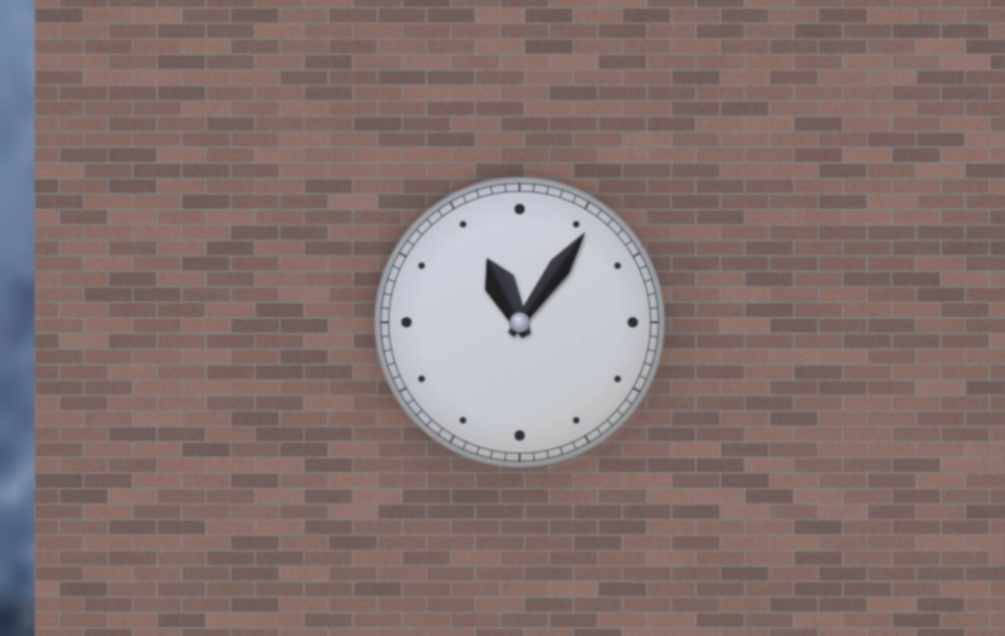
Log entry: 11h06
